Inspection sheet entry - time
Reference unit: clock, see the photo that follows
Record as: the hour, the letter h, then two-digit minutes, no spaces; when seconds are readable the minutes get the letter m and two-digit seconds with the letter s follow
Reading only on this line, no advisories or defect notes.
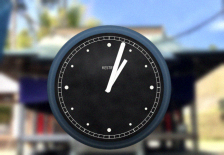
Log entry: 1h03
